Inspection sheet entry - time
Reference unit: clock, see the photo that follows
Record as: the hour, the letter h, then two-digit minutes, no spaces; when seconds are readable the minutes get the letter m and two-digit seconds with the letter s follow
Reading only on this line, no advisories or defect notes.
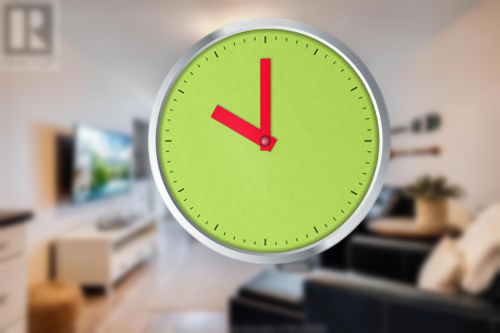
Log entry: 10h00
